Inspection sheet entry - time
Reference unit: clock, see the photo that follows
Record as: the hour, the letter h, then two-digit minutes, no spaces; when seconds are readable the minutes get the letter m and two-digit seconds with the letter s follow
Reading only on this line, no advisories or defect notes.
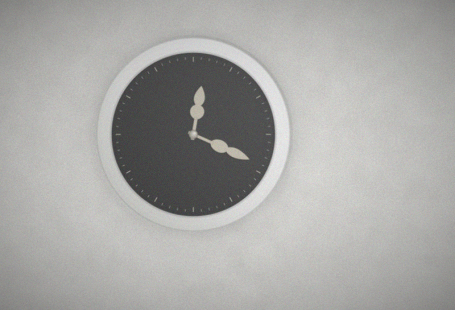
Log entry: 12h19
